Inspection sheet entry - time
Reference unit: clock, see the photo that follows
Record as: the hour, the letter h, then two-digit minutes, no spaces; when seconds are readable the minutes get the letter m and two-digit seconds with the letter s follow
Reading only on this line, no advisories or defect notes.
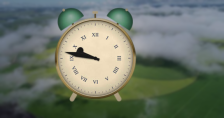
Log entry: 9h47
